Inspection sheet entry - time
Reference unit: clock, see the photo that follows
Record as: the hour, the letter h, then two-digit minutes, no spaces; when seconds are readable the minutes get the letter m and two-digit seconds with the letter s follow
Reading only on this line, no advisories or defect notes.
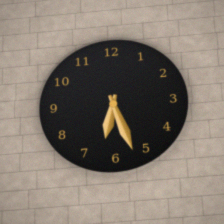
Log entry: 6h27
